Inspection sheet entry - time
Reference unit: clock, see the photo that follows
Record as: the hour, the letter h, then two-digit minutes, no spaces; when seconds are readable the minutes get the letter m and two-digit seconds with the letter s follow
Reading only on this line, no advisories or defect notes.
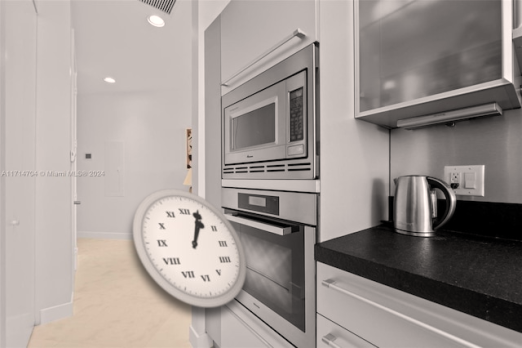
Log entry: 1h04
